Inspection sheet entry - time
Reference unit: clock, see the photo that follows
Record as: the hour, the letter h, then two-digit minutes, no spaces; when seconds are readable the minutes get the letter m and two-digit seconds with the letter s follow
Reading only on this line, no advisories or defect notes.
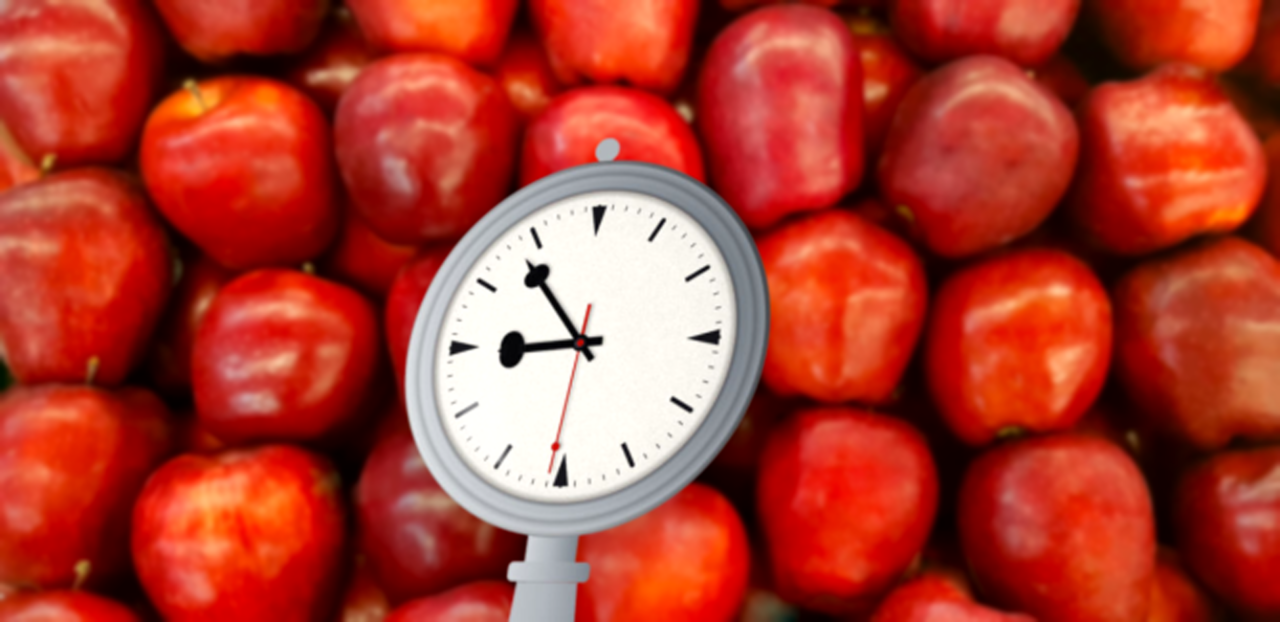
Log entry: 8h53m31s
